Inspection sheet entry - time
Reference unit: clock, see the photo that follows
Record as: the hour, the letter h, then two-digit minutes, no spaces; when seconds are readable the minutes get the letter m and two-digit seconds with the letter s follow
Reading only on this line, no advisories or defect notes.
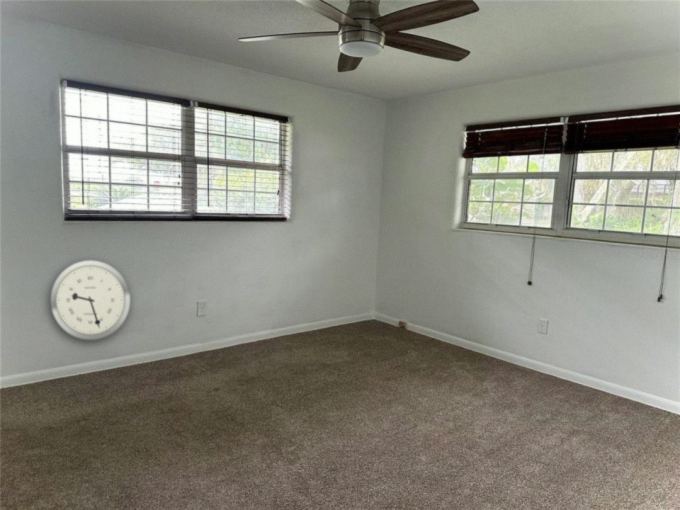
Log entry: 9h27
